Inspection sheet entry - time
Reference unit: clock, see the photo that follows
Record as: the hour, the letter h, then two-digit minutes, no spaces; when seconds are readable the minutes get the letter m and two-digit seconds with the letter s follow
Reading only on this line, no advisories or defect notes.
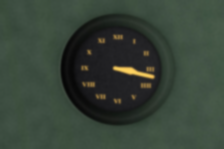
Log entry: 3h17
